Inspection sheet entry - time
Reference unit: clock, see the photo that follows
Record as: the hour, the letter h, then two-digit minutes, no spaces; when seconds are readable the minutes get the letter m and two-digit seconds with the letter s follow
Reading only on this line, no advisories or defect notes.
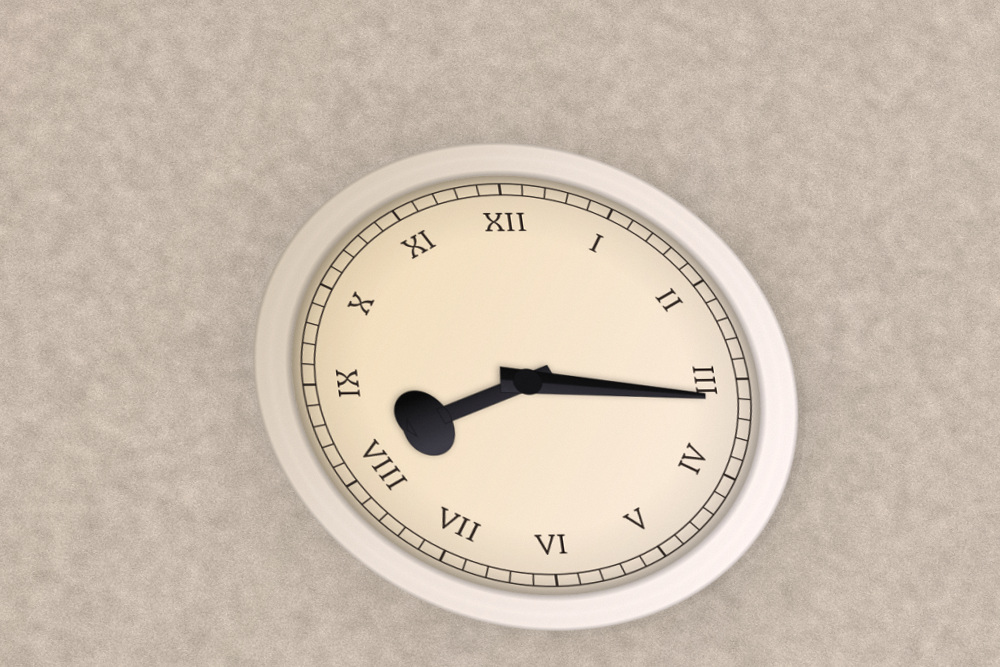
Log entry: 8h16
